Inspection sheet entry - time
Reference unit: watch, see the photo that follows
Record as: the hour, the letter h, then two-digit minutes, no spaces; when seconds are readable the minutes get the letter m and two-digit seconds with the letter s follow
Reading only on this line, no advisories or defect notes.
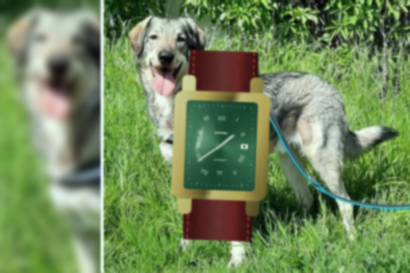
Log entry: 1h39
